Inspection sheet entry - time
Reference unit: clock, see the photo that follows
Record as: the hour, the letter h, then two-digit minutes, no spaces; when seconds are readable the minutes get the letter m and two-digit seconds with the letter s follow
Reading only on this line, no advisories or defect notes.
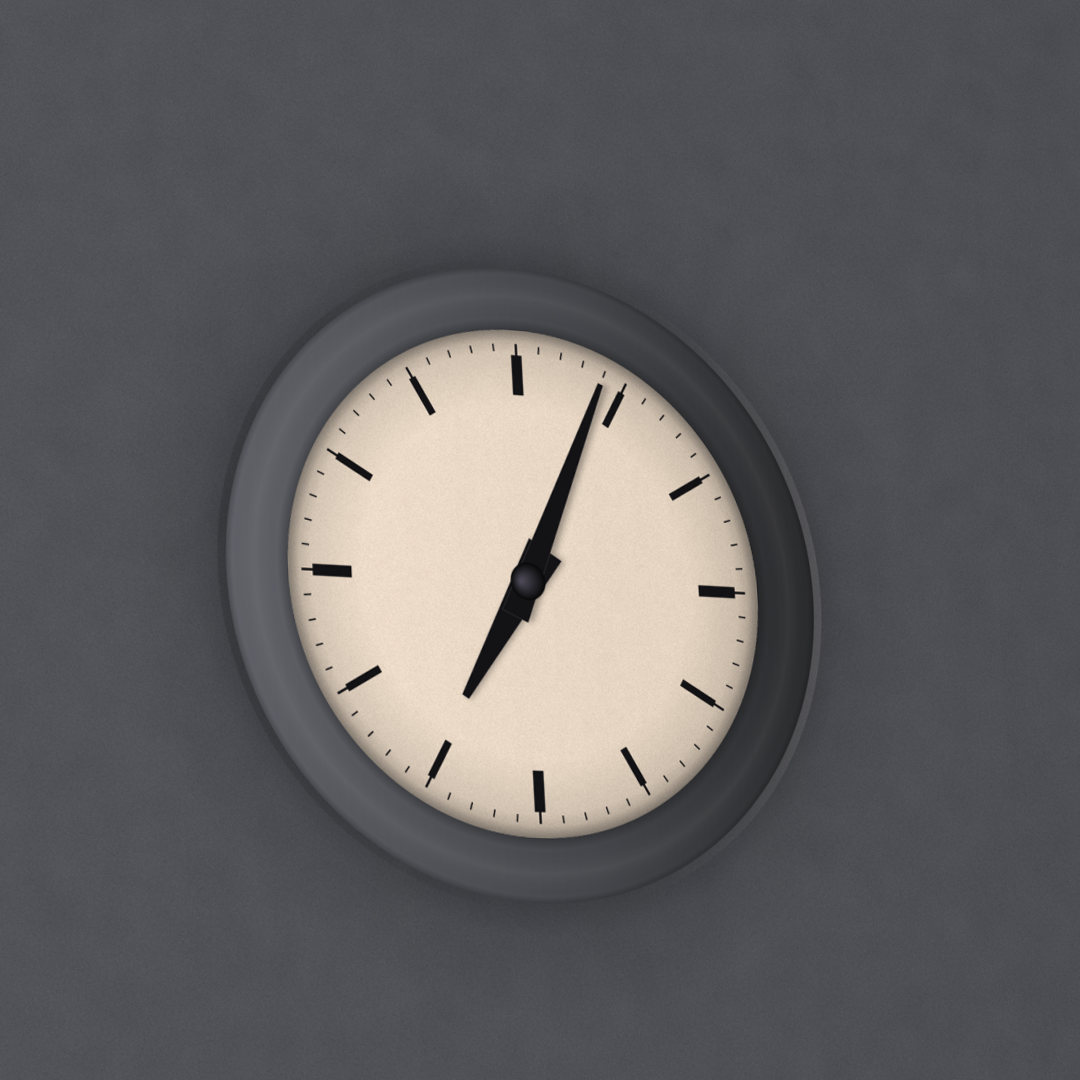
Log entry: 7h04
